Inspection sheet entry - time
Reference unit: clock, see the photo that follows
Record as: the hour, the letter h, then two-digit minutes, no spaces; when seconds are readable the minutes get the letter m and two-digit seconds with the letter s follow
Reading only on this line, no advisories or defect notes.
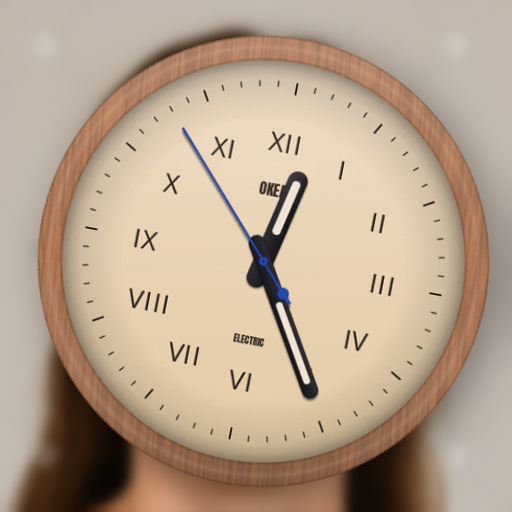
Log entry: 12h24m53s
